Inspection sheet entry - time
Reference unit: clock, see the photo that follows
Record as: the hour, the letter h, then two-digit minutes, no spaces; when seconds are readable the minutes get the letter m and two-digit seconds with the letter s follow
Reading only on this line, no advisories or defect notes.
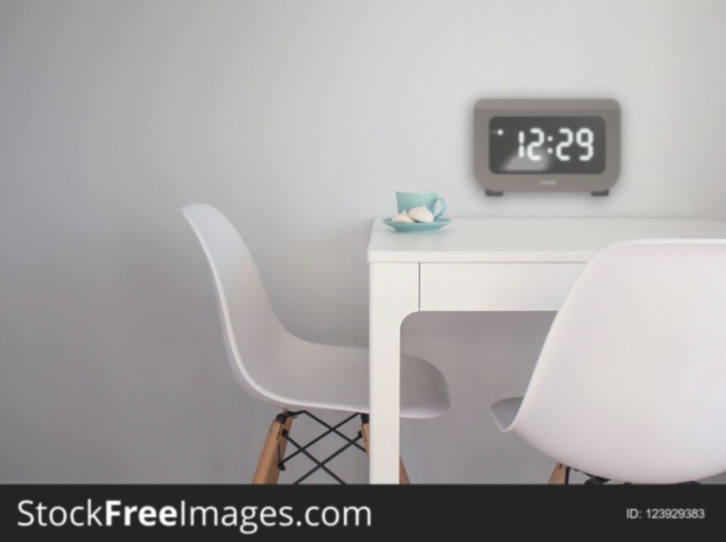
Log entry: 12h29
